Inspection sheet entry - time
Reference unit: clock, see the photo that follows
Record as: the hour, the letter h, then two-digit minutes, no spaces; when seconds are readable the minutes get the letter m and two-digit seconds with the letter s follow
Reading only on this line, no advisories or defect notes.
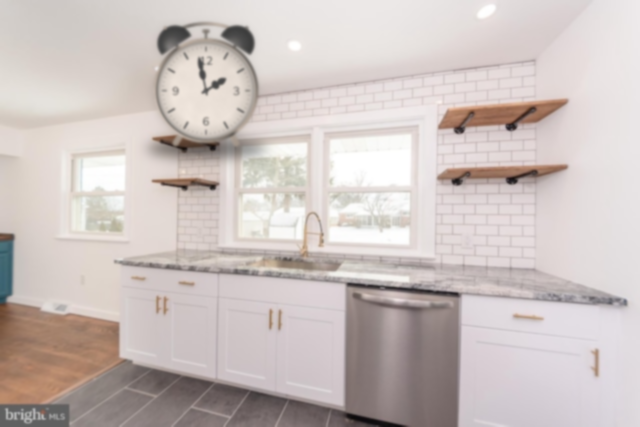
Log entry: 1h58
